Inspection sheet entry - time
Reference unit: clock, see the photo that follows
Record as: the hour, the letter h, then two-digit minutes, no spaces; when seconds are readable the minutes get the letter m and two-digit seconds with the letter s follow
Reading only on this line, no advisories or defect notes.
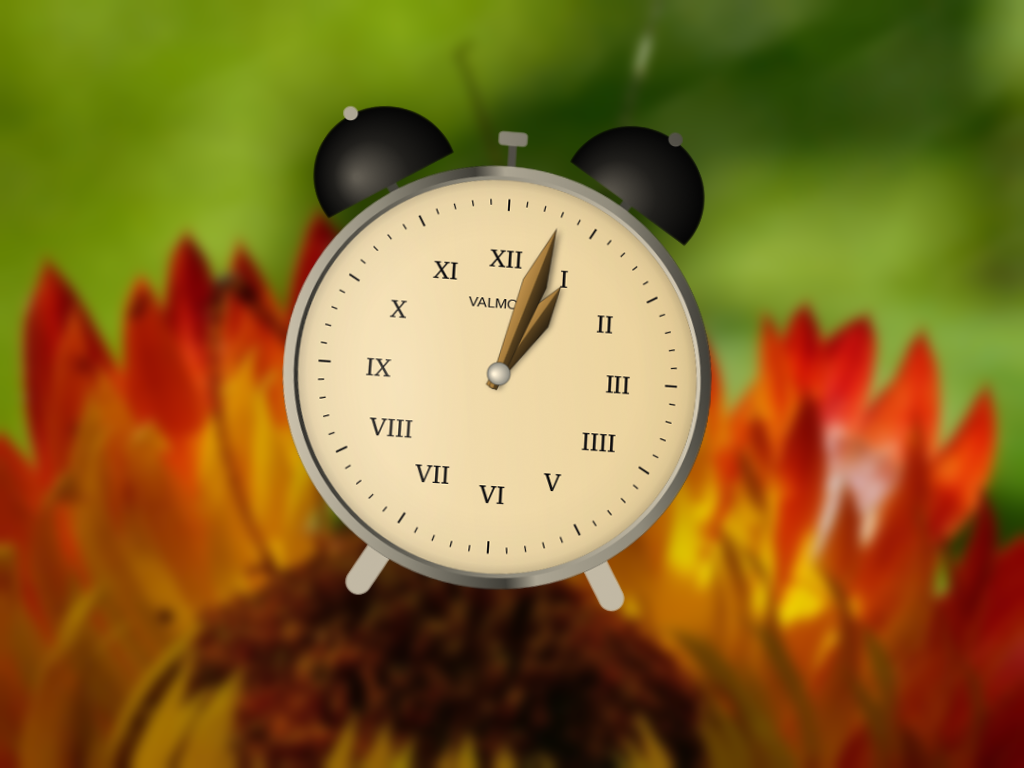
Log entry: 1h03
